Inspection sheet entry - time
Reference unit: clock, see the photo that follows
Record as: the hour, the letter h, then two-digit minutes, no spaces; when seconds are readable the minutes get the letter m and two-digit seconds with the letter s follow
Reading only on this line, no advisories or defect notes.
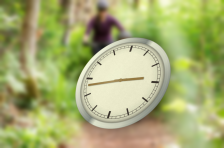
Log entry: 2h43
